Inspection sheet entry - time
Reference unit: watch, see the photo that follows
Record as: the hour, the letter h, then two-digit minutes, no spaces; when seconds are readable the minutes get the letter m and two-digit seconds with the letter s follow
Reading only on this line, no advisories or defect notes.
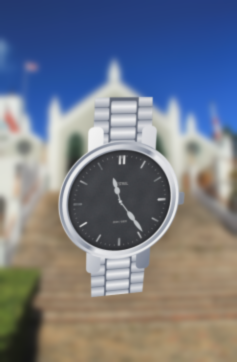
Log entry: 11h24
